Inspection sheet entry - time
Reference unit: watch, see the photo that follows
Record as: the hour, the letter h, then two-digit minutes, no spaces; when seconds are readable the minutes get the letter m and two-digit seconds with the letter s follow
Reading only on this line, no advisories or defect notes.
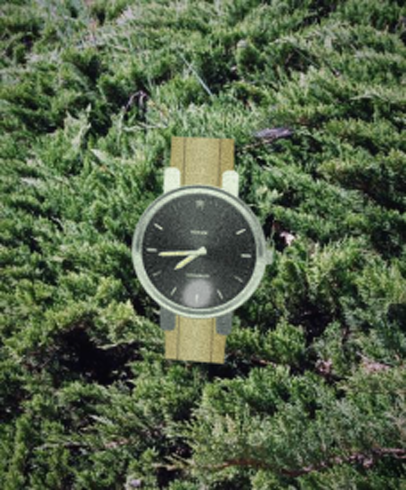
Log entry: 7h44
